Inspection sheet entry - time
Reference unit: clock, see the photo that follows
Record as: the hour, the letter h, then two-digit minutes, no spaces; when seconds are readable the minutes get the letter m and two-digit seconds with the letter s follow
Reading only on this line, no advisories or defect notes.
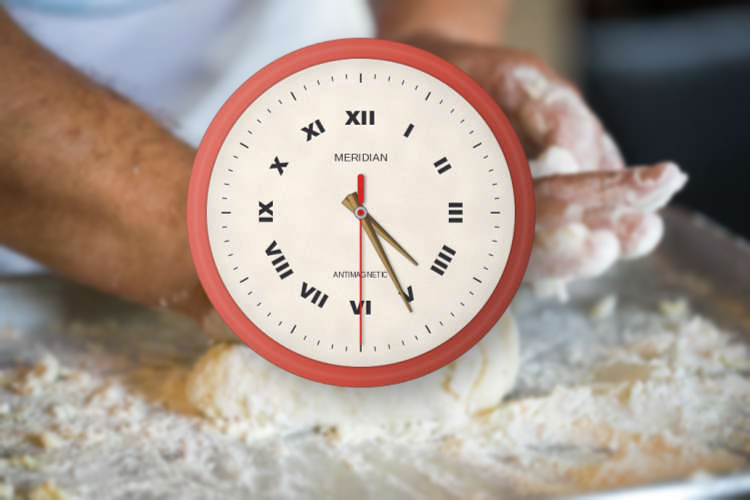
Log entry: 4h25m30s
